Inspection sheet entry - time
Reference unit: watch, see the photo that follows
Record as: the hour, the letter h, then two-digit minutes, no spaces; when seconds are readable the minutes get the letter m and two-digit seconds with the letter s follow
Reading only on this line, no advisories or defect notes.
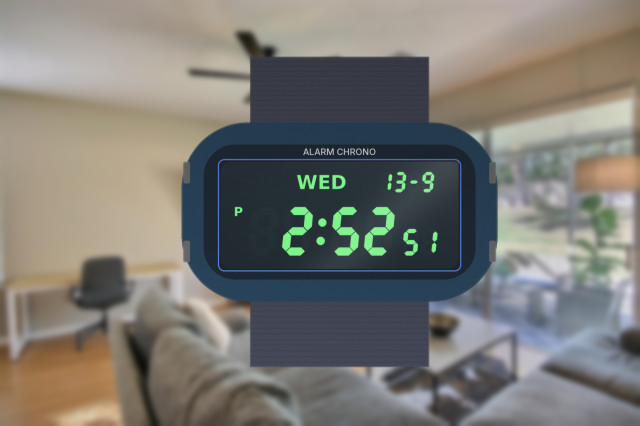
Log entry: 2h52m51s
